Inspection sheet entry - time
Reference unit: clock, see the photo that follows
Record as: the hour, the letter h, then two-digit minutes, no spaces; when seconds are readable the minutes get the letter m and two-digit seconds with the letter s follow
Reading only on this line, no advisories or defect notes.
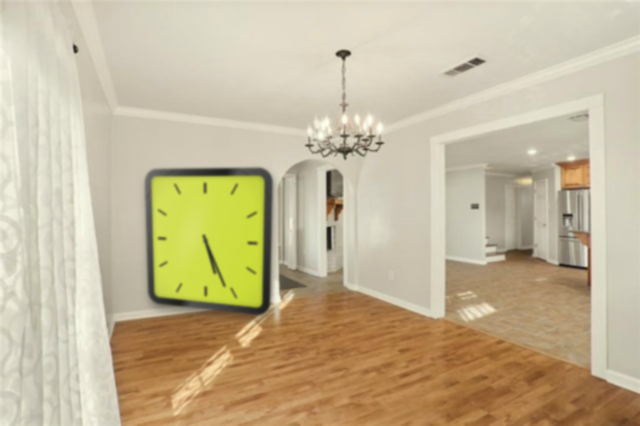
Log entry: 5h26
